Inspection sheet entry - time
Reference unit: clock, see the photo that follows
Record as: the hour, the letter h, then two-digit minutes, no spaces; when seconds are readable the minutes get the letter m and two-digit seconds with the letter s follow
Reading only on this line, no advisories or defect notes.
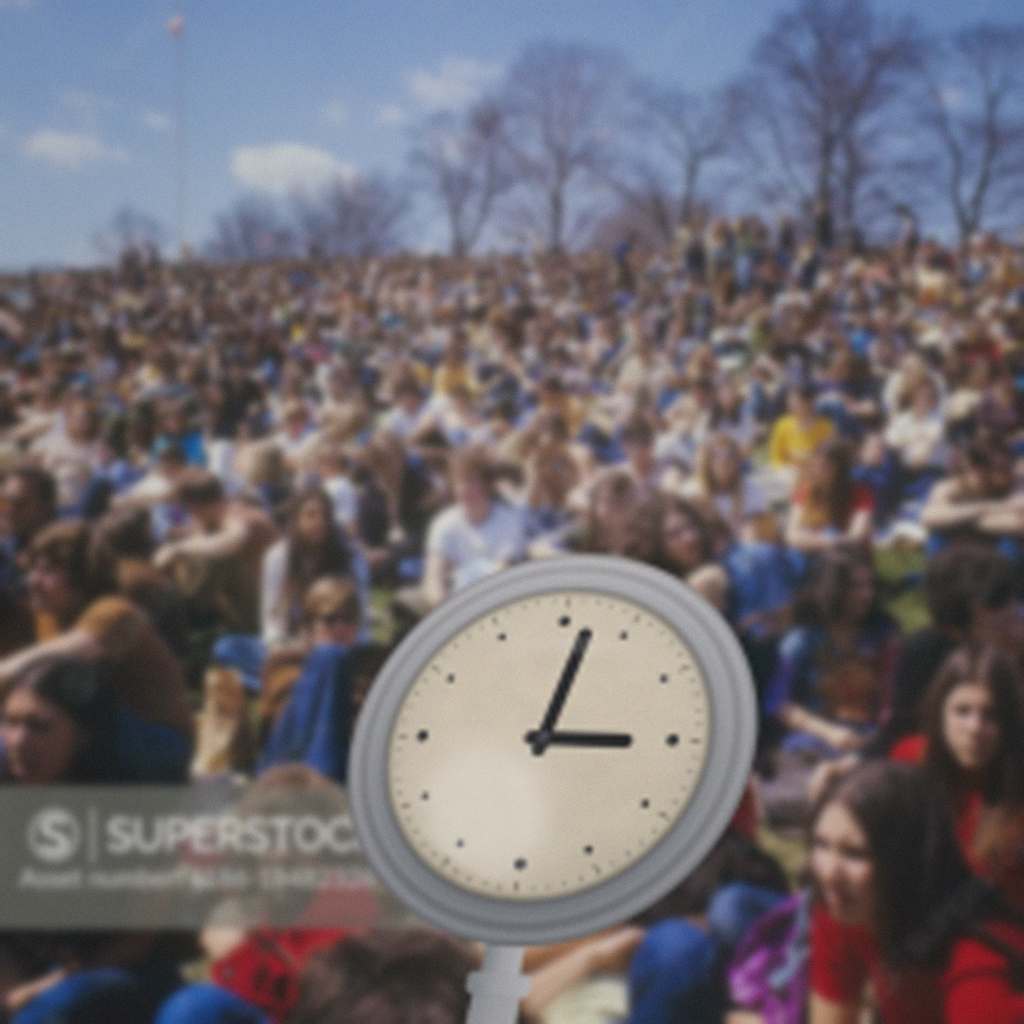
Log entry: 3h02
